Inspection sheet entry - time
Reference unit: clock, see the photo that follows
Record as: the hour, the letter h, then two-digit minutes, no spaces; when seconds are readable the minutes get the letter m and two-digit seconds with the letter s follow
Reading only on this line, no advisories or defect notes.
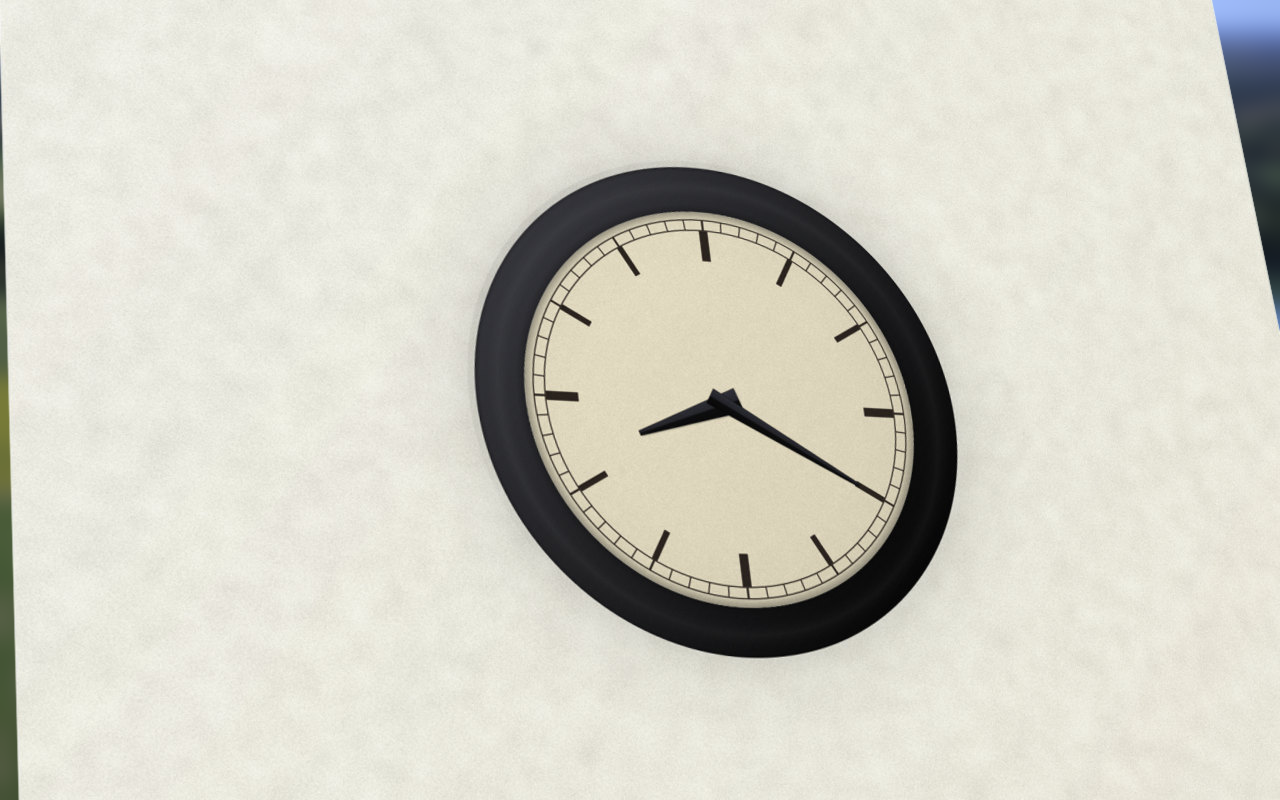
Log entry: 8h20
